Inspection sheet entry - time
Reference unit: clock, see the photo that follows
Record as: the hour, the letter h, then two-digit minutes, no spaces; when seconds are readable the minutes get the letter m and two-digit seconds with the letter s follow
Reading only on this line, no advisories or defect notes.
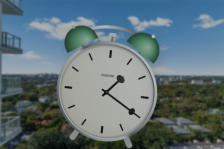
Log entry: 1h20
